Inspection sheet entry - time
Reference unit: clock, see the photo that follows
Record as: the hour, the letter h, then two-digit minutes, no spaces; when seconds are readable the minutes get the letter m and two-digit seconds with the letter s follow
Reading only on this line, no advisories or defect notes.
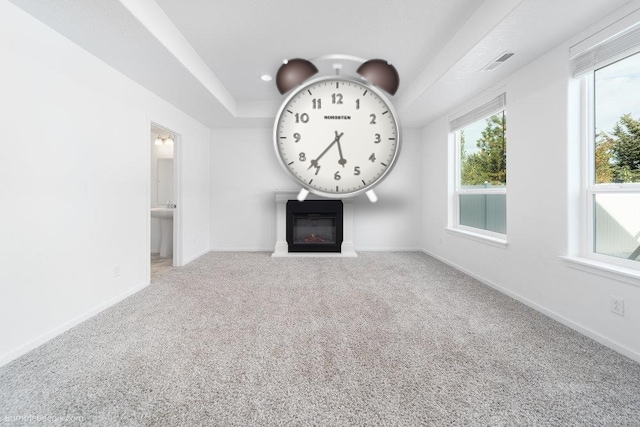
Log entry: 5h37
